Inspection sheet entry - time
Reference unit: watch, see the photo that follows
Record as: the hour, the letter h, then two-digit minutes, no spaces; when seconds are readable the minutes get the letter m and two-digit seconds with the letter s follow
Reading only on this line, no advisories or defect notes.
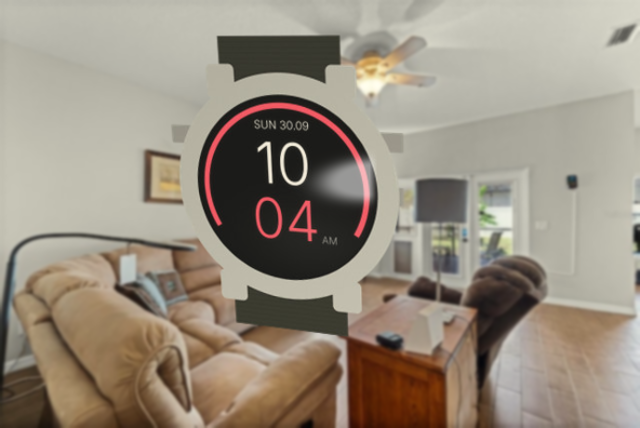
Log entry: 10h04
